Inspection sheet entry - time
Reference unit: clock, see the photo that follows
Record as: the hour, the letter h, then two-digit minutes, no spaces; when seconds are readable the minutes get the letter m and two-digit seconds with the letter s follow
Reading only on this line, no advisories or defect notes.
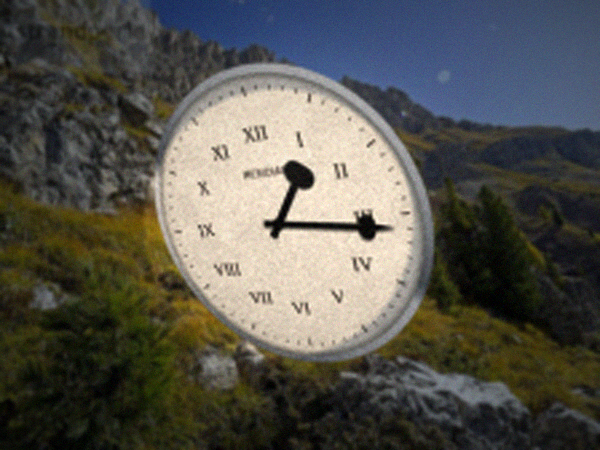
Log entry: 1h16
